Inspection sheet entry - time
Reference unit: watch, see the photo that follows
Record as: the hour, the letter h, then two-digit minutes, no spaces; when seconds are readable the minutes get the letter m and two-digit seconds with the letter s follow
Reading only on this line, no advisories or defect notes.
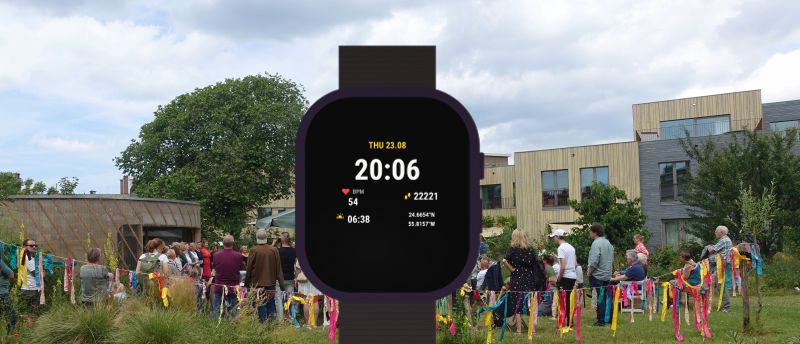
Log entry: 20h06
